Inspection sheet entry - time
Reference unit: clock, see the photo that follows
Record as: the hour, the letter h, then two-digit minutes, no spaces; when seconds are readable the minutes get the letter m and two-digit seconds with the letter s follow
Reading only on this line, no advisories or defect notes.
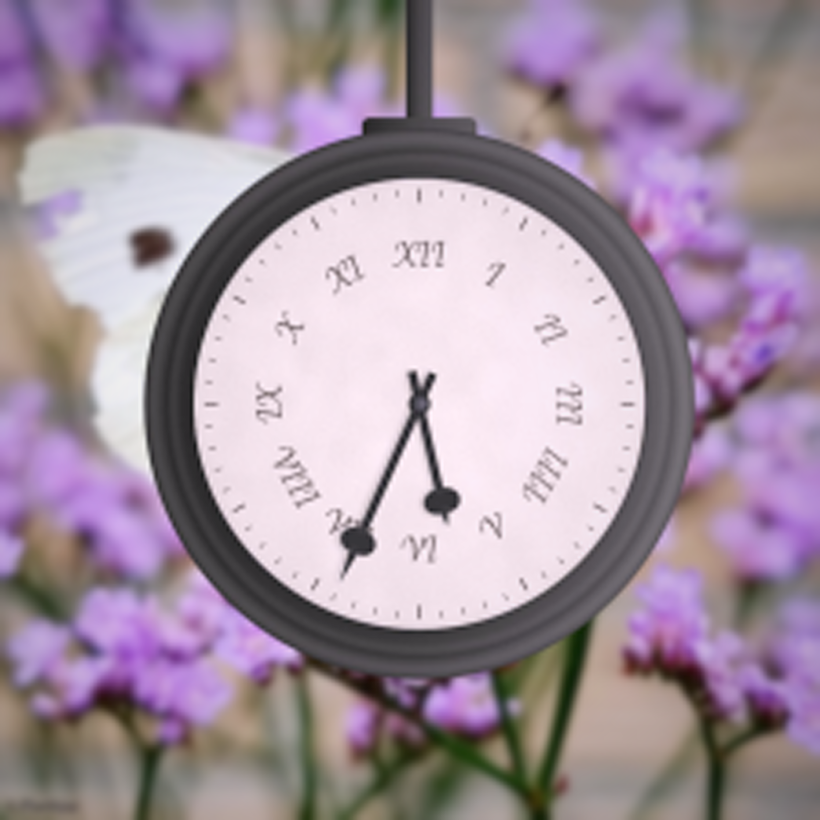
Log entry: 5h34
